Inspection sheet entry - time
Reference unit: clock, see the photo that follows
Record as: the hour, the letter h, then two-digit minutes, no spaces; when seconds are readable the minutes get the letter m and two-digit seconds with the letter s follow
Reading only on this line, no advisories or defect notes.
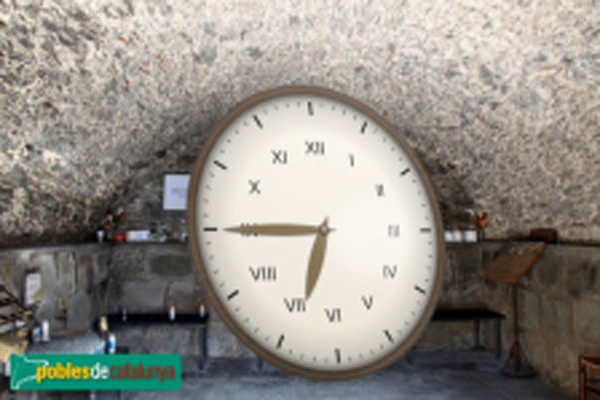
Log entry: 6h45
